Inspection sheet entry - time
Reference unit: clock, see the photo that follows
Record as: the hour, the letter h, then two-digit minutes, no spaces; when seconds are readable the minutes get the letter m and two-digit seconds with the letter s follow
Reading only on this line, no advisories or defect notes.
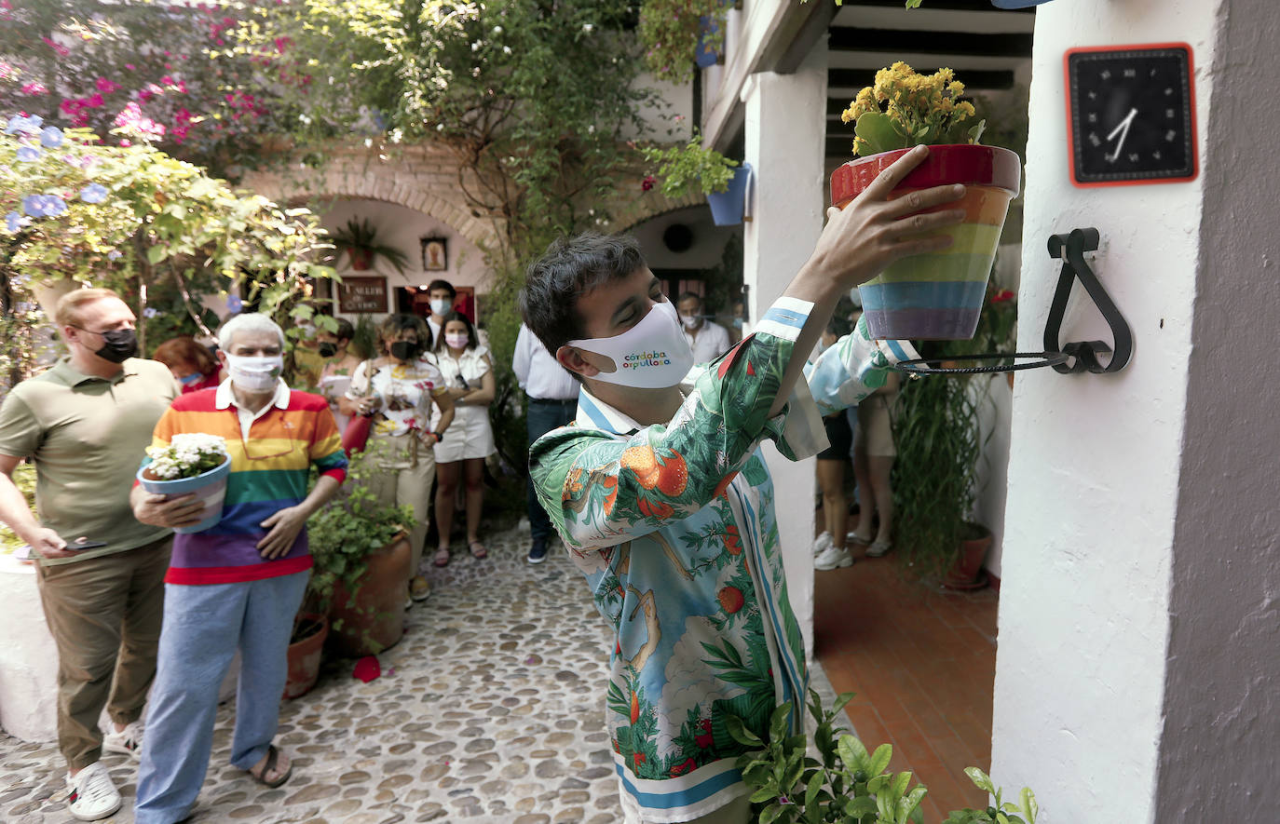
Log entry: 7h34
